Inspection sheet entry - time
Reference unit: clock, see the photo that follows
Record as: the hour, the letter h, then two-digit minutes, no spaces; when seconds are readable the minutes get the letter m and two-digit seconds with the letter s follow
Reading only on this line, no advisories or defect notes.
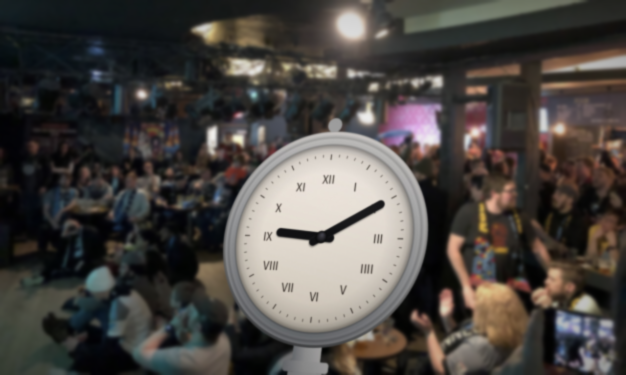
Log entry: 9h10
